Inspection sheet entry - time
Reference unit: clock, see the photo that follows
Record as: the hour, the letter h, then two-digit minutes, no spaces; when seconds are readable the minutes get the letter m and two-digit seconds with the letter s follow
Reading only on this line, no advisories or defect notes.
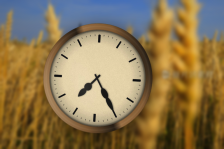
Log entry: 7h25
